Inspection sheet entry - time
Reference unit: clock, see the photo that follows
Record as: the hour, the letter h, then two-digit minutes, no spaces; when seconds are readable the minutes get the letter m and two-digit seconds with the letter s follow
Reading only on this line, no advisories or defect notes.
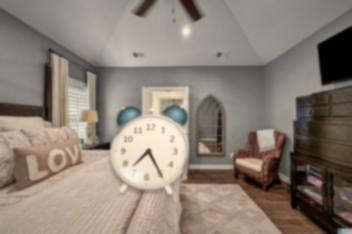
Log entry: 7h25
